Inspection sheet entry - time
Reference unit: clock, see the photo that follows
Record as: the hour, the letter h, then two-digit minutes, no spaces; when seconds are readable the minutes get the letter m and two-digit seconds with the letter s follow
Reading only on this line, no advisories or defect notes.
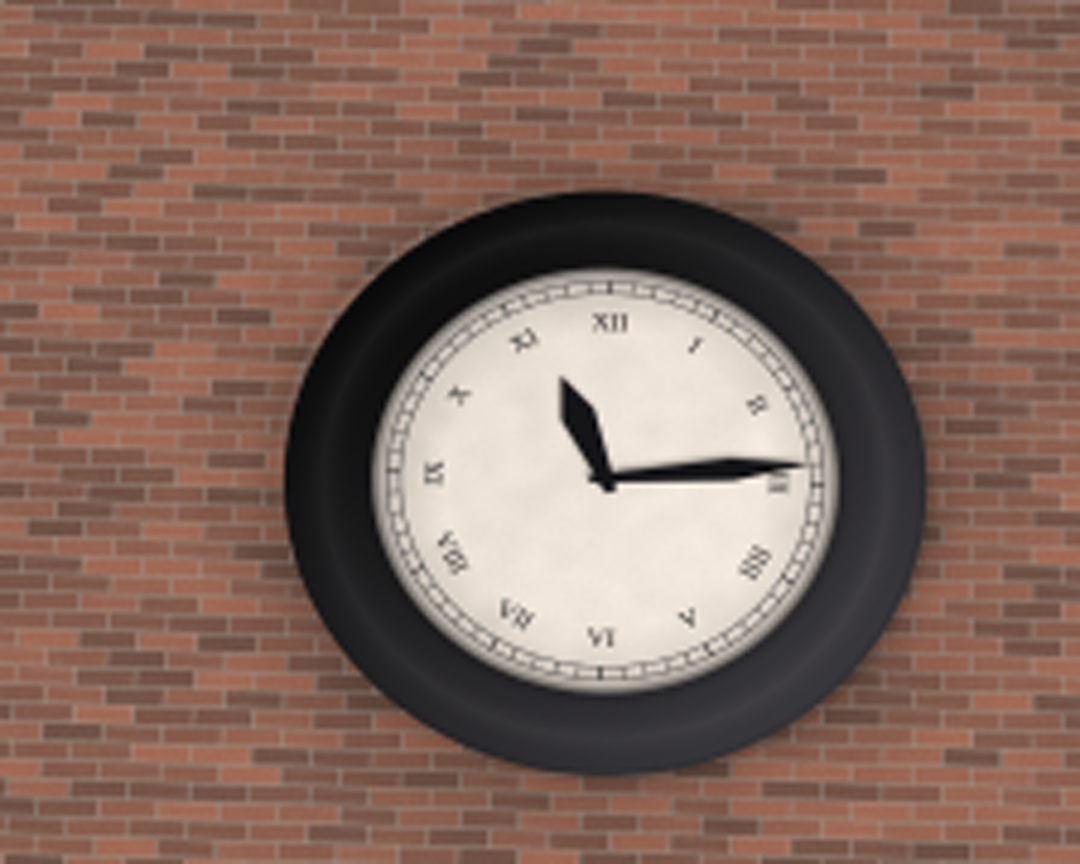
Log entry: 11h14
